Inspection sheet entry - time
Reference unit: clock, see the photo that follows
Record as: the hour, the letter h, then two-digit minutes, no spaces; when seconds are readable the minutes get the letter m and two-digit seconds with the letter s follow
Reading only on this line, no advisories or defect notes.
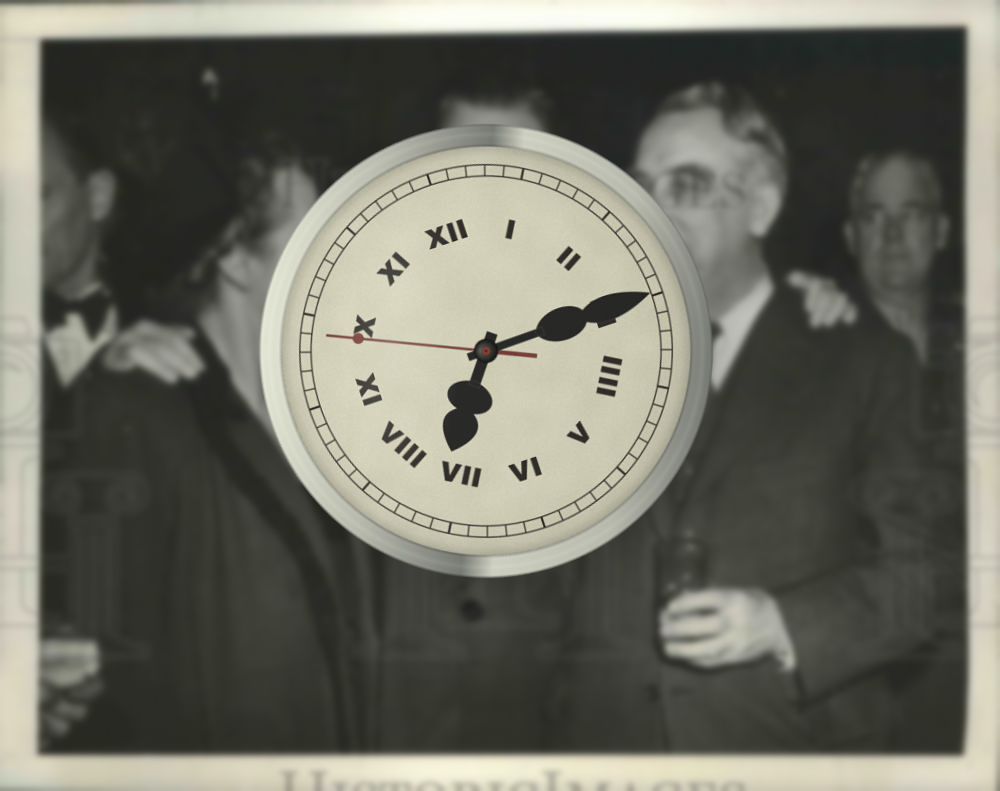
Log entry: 7h14m49s
